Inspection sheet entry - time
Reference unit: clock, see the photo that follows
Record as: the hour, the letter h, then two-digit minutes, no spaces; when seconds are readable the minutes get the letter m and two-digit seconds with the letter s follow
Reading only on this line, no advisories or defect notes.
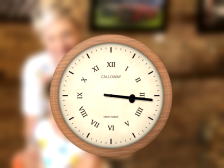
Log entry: 3h16
